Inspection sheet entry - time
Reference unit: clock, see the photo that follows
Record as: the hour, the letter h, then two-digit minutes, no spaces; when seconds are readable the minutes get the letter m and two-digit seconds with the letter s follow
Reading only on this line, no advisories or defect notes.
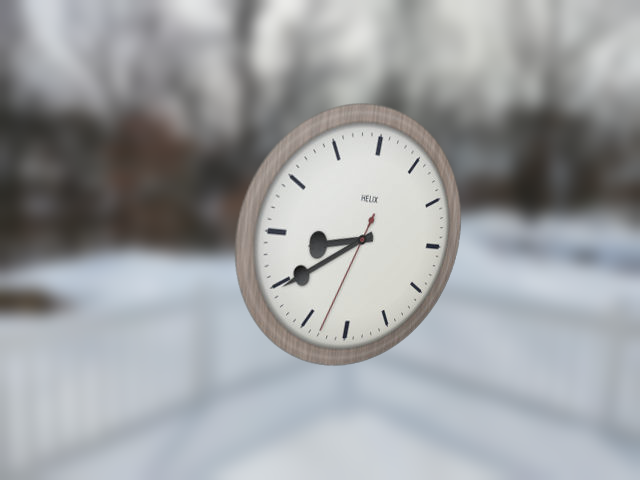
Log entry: 8h39m33s
